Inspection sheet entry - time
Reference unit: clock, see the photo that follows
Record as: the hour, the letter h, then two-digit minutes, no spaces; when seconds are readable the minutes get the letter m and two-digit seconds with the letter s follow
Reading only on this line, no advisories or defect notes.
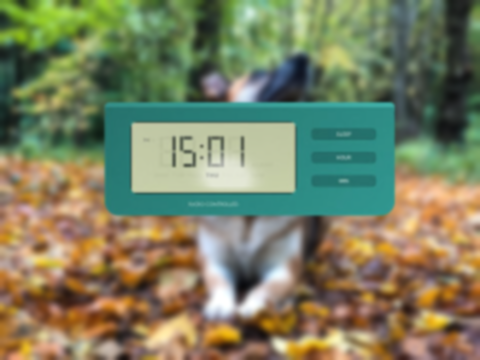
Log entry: 15h01
